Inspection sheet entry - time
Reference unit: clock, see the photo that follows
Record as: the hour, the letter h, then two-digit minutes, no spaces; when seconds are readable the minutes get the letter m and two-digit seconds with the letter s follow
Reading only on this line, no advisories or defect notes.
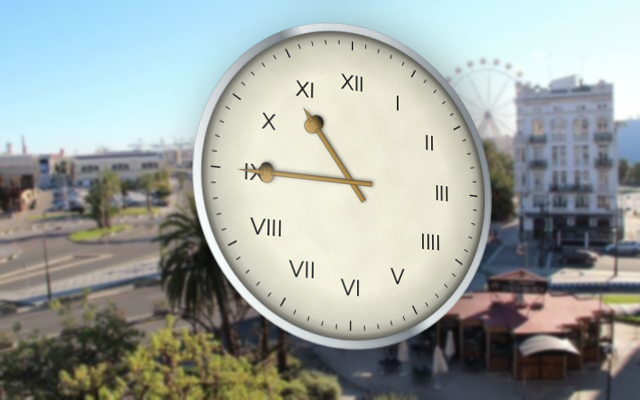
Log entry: 10h45
